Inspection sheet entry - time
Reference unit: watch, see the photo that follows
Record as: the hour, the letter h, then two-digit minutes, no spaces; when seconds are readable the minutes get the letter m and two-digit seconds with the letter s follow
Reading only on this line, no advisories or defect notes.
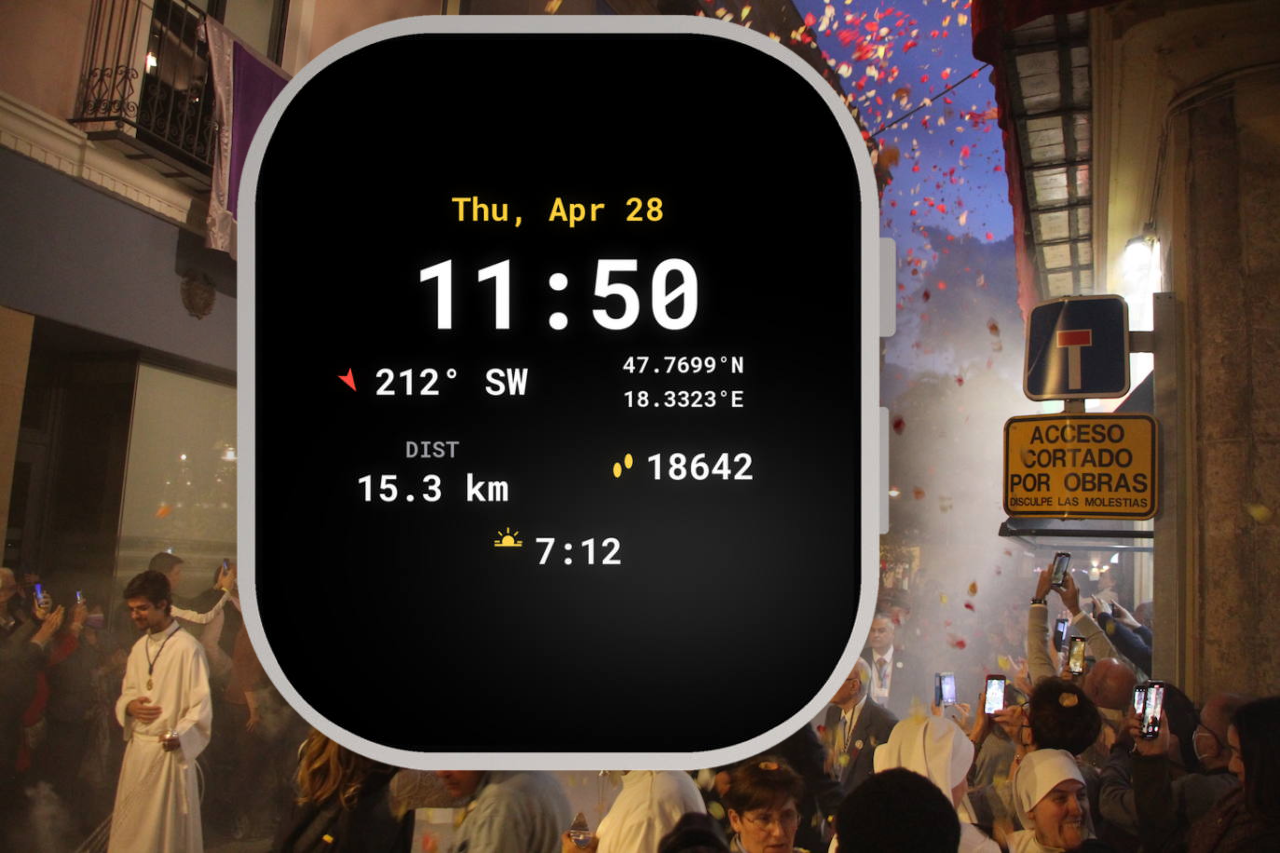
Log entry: 11h50
